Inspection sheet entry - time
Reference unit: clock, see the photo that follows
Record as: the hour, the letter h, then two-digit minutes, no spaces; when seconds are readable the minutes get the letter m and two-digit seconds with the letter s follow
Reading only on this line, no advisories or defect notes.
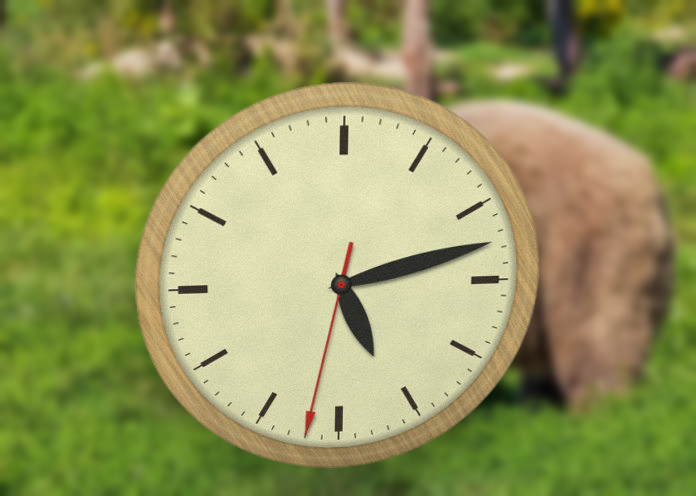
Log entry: 5h12m32s
